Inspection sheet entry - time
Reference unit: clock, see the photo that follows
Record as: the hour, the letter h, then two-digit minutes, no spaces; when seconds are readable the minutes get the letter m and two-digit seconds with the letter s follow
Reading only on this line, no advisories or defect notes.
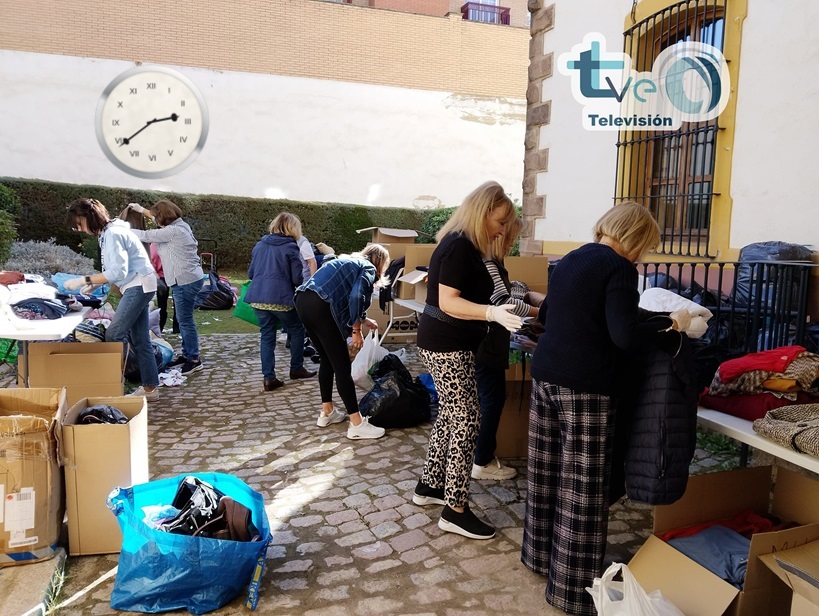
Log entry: 2h39
